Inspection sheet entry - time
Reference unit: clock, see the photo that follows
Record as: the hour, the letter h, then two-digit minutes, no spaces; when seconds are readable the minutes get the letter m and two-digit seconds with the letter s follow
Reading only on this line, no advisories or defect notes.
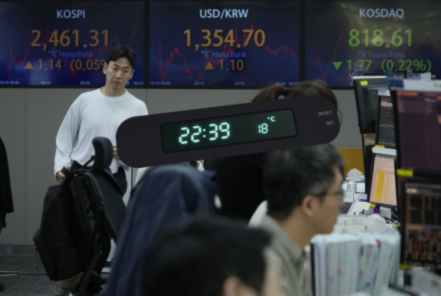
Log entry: 22h39
